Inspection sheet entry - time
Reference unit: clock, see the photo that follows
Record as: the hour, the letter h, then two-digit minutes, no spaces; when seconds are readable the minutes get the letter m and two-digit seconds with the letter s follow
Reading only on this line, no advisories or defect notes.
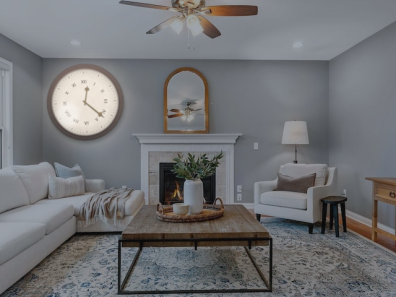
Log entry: 12h22
